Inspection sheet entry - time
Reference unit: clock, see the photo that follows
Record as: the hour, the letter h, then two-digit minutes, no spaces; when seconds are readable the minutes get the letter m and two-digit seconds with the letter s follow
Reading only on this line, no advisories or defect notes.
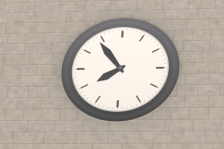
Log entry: 7h54
